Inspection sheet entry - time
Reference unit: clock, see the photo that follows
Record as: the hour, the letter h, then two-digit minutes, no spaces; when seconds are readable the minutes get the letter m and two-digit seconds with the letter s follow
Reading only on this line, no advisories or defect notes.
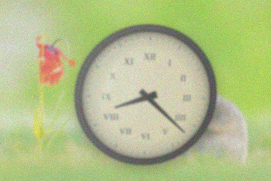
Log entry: 8h22
